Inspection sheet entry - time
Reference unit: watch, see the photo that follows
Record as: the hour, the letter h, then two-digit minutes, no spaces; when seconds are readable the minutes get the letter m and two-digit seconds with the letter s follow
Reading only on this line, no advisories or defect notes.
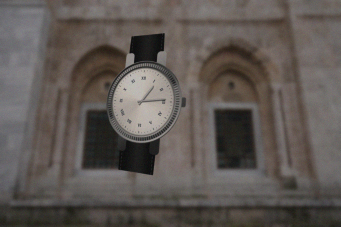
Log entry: 1h14
